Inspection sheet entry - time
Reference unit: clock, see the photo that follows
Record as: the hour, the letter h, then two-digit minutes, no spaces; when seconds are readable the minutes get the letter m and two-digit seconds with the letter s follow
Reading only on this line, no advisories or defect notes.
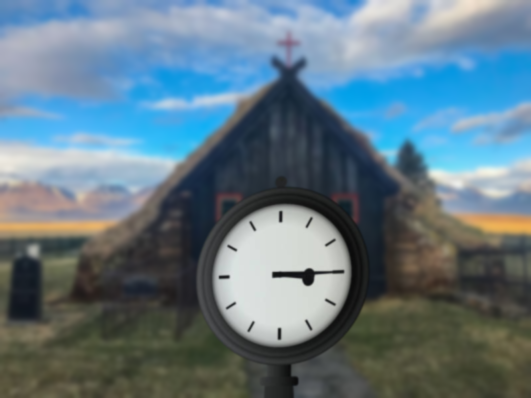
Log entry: 3h15
